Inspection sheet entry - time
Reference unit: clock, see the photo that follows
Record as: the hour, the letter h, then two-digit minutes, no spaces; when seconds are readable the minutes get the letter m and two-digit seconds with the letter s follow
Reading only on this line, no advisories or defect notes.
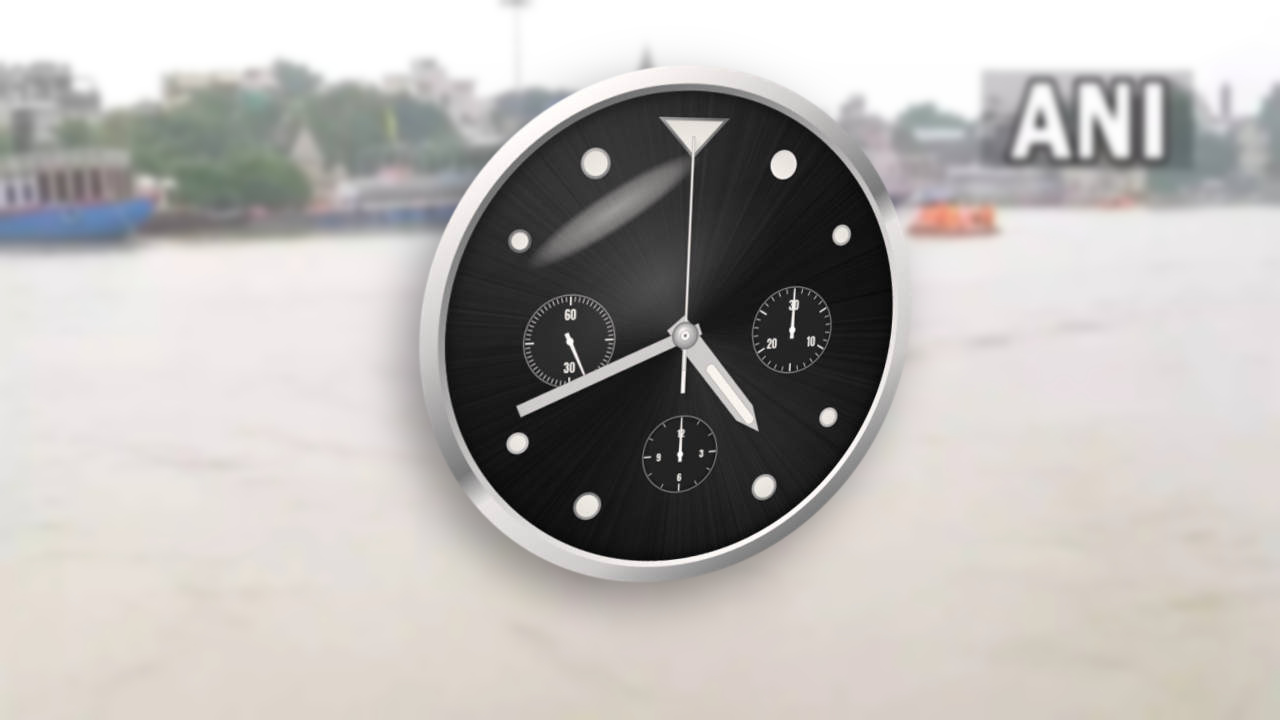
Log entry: 4h41m26s
